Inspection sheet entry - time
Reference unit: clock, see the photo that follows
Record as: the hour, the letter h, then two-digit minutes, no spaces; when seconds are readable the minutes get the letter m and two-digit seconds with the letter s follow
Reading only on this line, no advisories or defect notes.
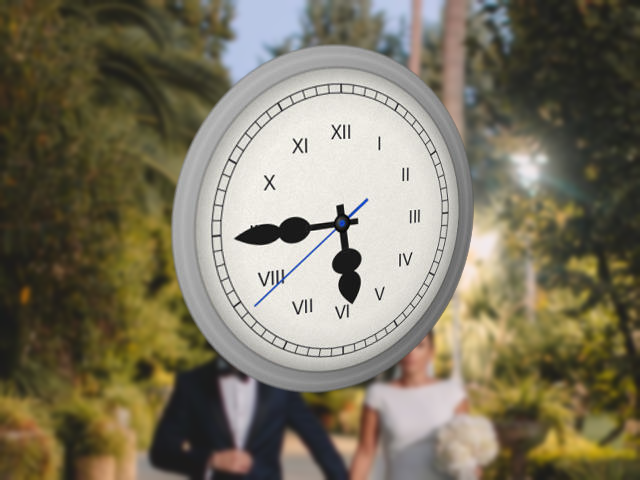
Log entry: 5h44m39s
